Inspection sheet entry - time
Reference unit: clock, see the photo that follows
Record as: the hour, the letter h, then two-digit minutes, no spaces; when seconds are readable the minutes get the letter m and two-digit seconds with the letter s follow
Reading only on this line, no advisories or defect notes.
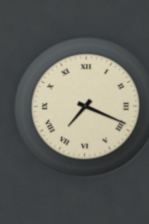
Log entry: 7h19
